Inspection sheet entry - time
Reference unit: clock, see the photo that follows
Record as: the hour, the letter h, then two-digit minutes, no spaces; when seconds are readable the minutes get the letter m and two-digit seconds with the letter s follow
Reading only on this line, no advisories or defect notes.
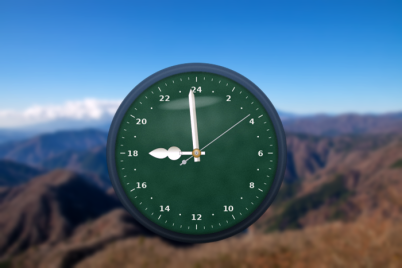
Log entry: 17h59m09s
